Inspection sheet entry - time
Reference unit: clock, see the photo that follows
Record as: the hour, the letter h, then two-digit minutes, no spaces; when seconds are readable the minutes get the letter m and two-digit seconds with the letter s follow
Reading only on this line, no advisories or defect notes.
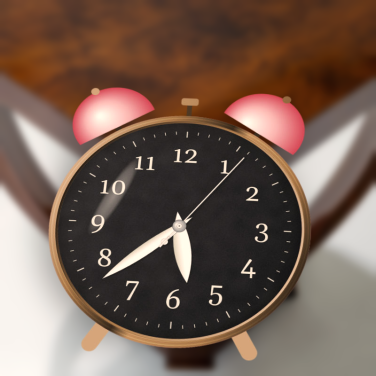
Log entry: 5h38m06s
